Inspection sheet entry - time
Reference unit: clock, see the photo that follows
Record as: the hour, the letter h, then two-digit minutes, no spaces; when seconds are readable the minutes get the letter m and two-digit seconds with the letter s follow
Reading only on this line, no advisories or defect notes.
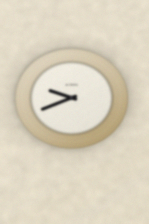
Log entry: 9h41
